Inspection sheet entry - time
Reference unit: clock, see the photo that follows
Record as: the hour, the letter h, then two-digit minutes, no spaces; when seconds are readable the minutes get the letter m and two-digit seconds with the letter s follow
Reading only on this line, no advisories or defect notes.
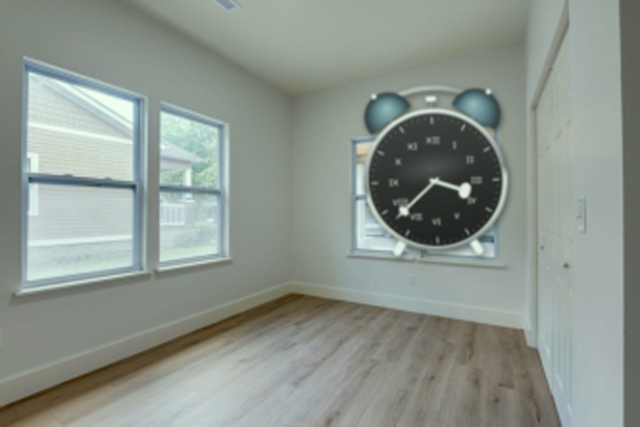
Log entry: 3h38
